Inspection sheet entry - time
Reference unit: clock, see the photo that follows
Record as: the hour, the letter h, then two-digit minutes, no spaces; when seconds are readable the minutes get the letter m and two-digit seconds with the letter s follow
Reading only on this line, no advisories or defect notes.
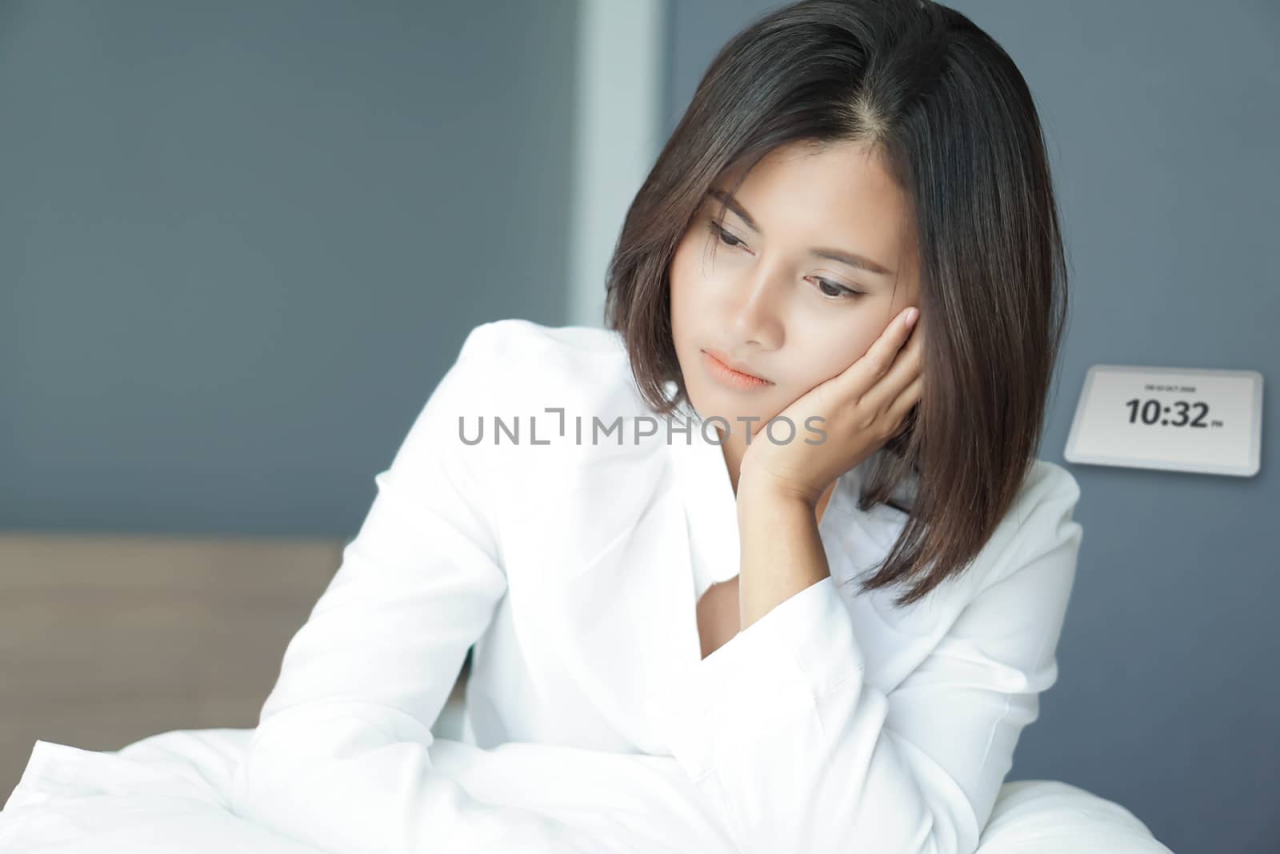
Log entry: 10h32
